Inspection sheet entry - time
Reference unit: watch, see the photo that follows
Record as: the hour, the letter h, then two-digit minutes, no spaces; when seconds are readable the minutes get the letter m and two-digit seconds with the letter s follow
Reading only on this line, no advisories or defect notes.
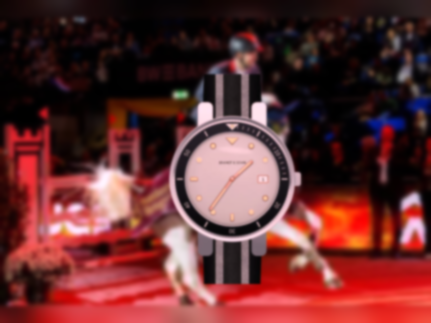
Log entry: 1h36
